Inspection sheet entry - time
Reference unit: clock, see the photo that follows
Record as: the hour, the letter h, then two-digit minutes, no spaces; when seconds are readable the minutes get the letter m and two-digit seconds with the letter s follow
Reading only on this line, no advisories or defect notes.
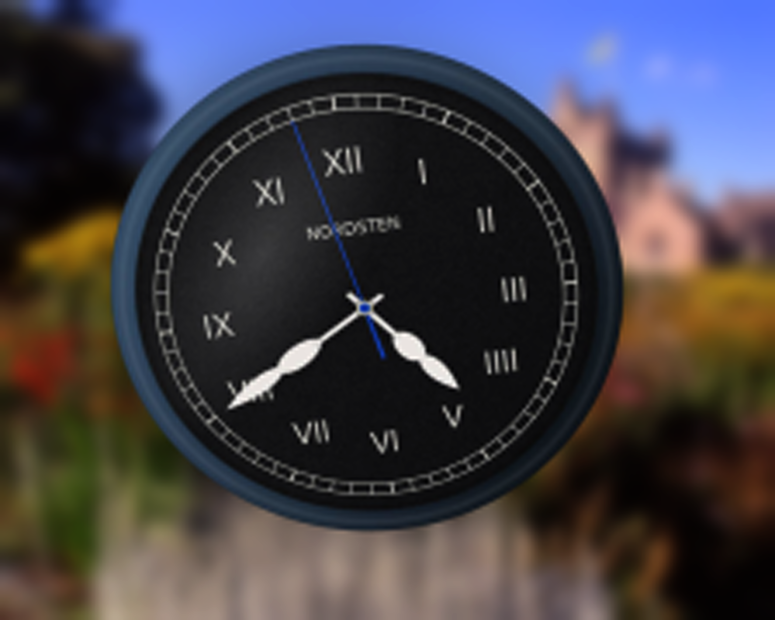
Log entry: 4h39m58s
